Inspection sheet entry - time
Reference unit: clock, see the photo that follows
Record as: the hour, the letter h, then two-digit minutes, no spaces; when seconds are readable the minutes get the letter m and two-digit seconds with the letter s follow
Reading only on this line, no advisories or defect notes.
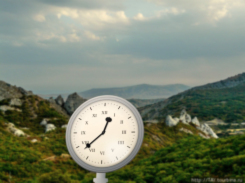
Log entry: 12h38
